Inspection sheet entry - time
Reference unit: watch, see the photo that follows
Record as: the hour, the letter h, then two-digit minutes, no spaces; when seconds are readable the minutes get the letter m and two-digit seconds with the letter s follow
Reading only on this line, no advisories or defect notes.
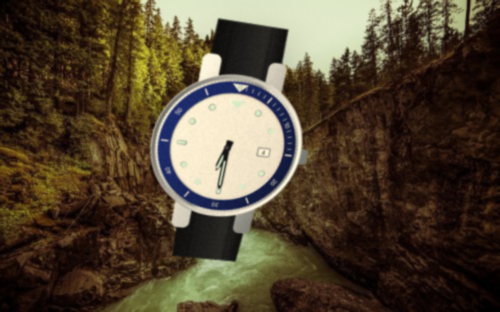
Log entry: 6h30
